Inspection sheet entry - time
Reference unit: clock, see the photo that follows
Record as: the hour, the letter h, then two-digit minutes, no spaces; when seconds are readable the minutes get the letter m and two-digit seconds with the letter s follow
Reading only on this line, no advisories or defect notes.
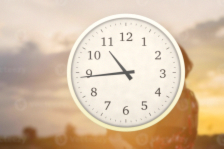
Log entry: 10h44
